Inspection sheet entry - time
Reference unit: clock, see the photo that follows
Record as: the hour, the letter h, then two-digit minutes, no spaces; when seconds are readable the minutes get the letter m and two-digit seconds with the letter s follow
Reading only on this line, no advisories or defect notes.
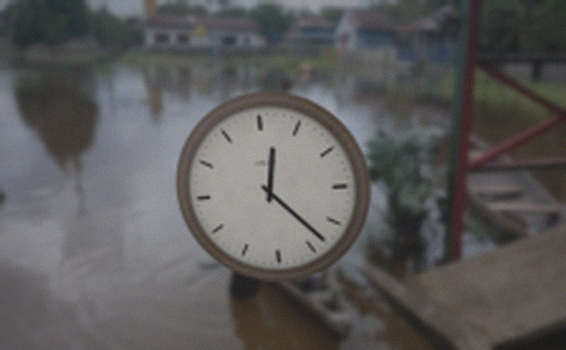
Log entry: 12h23
